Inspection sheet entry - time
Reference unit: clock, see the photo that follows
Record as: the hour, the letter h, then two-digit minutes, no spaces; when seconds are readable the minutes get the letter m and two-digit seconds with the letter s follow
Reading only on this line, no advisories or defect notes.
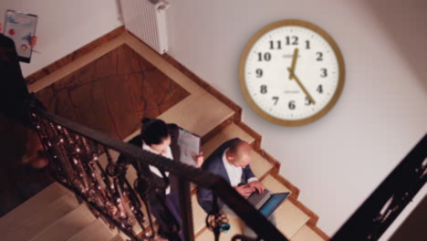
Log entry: 12h24
